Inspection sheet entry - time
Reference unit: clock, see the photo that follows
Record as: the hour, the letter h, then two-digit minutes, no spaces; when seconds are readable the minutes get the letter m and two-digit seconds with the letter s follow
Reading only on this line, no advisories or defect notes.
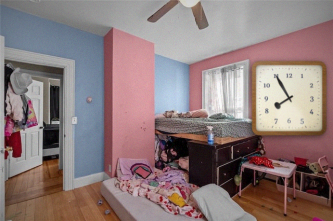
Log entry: 7h55
